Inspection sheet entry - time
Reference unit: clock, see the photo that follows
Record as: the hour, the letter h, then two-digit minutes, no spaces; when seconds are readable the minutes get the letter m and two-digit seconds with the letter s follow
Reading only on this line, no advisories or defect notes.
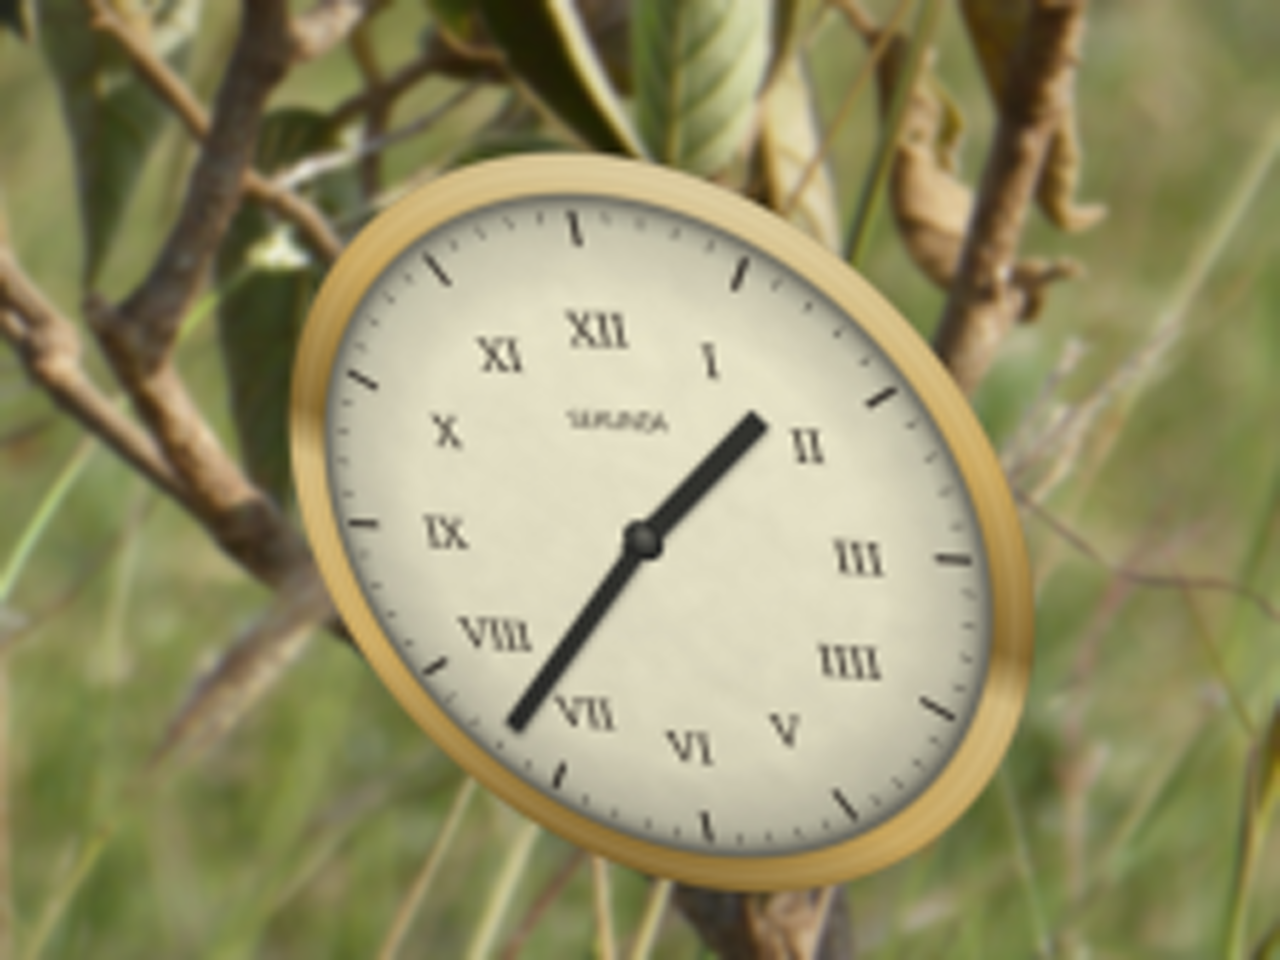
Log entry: 1h37
